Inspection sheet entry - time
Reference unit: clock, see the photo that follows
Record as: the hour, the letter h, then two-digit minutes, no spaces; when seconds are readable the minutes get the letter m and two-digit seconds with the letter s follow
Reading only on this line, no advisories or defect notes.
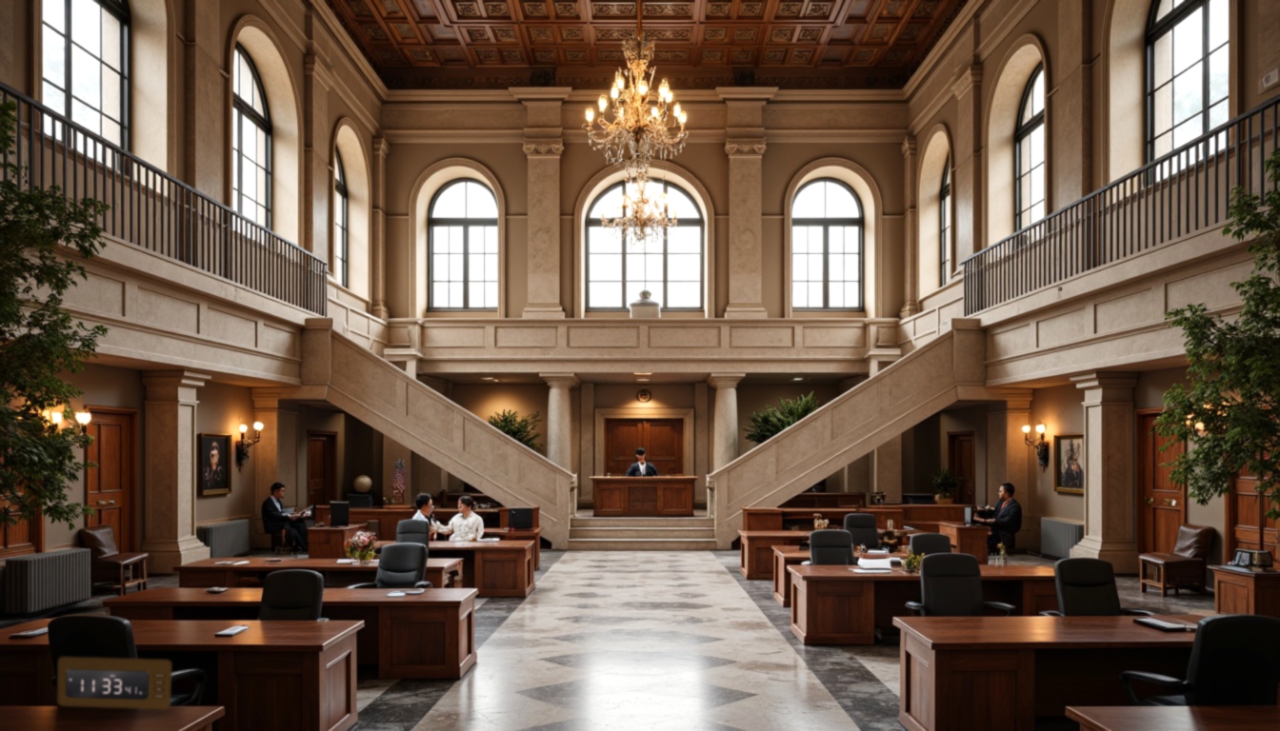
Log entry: 11h33
